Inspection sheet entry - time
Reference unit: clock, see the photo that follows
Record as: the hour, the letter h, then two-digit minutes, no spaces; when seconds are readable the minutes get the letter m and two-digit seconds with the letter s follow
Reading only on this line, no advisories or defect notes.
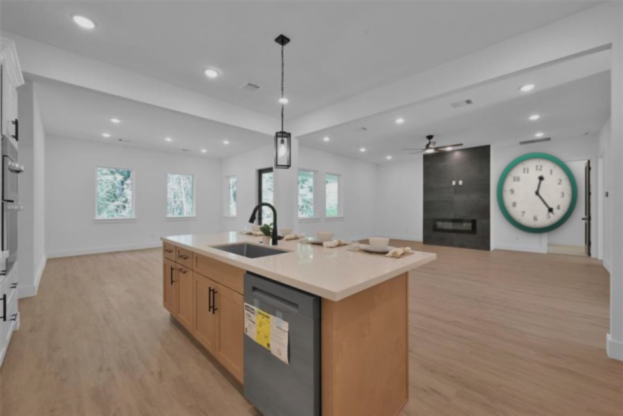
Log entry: 12h23
